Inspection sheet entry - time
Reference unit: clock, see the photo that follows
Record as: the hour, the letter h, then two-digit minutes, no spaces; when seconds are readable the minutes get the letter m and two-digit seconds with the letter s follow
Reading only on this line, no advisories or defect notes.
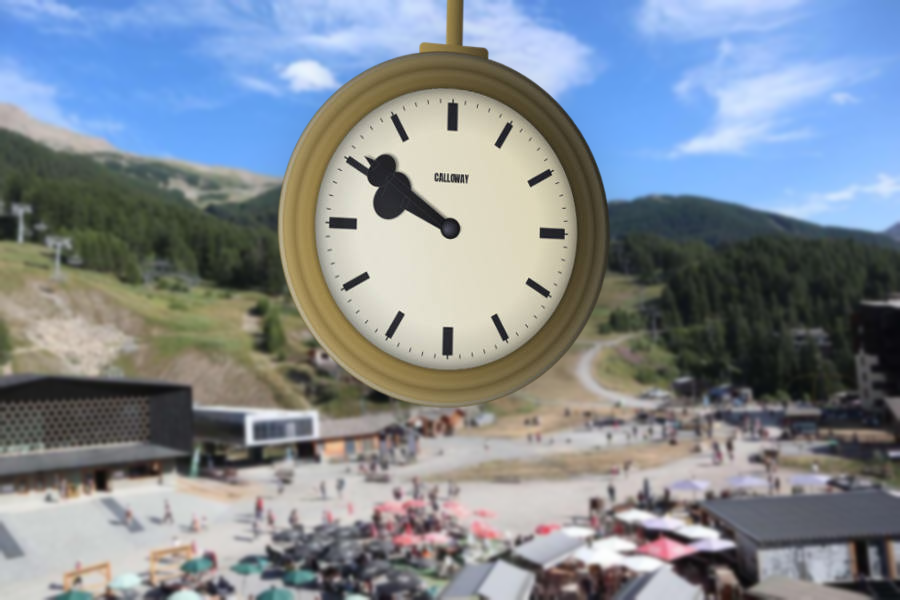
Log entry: 9h51
